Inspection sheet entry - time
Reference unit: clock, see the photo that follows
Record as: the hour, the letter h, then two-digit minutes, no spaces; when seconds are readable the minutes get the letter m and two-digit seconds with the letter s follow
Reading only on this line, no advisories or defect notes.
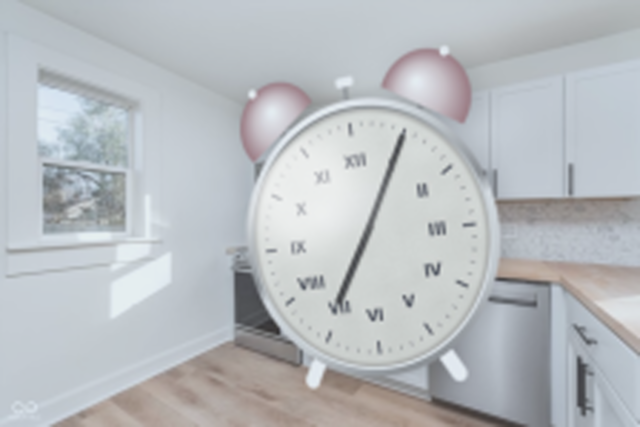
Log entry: 7h05
